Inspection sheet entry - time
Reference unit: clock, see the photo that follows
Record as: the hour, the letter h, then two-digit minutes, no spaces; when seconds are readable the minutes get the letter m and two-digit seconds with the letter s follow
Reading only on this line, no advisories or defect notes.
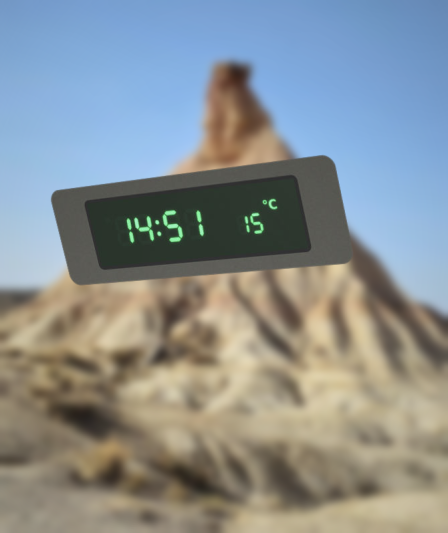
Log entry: 14h51
